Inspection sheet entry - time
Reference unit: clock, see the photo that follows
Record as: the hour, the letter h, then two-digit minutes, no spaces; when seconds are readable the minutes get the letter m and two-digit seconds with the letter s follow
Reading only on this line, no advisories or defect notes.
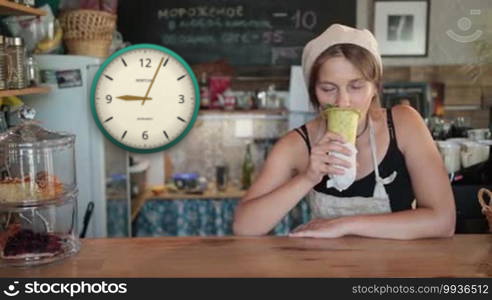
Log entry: 9h04
